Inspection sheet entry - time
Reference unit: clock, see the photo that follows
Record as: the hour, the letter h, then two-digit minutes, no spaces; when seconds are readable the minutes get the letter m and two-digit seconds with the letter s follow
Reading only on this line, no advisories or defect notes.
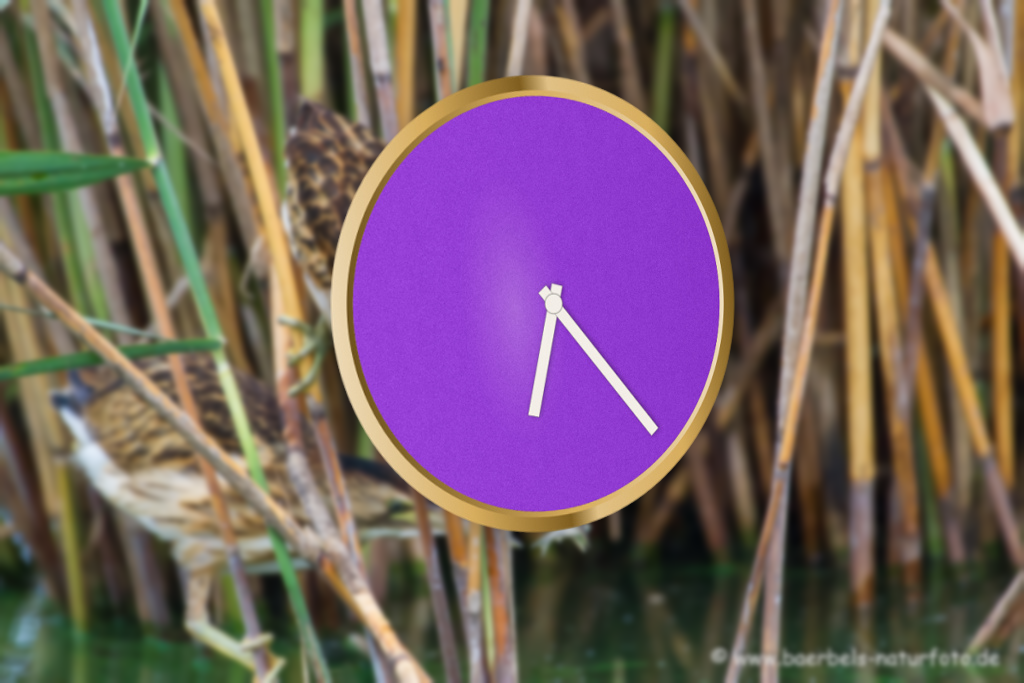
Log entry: 6h23
